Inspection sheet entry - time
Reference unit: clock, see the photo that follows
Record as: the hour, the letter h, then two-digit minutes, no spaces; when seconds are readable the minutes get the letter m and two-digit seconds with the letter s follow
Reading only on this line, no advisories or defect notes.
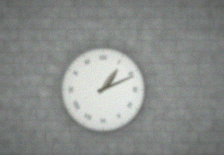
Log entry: 1h11
